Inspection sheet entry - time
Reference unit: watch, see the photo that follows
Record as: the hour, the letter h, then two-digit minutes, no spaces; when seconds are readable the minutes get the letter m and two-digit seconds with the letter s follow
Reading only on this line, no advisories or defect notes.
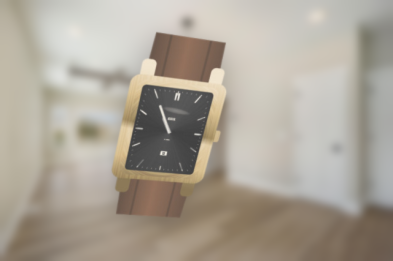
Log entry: 10h55
